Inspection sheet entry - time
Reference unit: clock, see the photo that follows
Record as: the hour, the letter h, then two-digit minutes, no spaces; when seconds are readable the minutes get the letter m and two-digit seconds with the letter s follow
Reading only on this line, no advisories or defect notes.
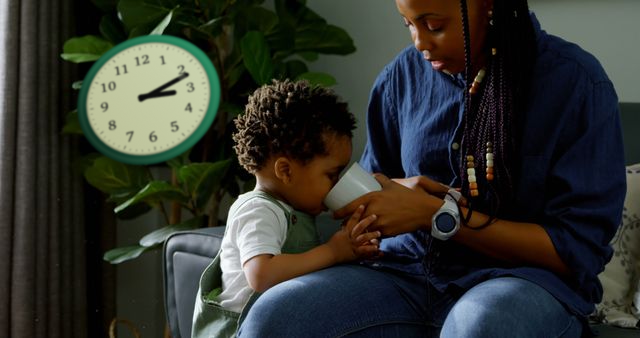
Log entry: 3h12
